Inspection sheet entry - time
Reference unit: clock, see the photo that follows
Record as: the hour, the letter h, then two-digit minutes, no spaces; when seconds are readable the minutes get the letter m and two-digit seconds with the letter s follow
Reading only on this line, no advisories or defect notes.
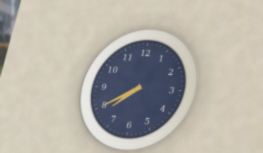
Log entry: 7h40
